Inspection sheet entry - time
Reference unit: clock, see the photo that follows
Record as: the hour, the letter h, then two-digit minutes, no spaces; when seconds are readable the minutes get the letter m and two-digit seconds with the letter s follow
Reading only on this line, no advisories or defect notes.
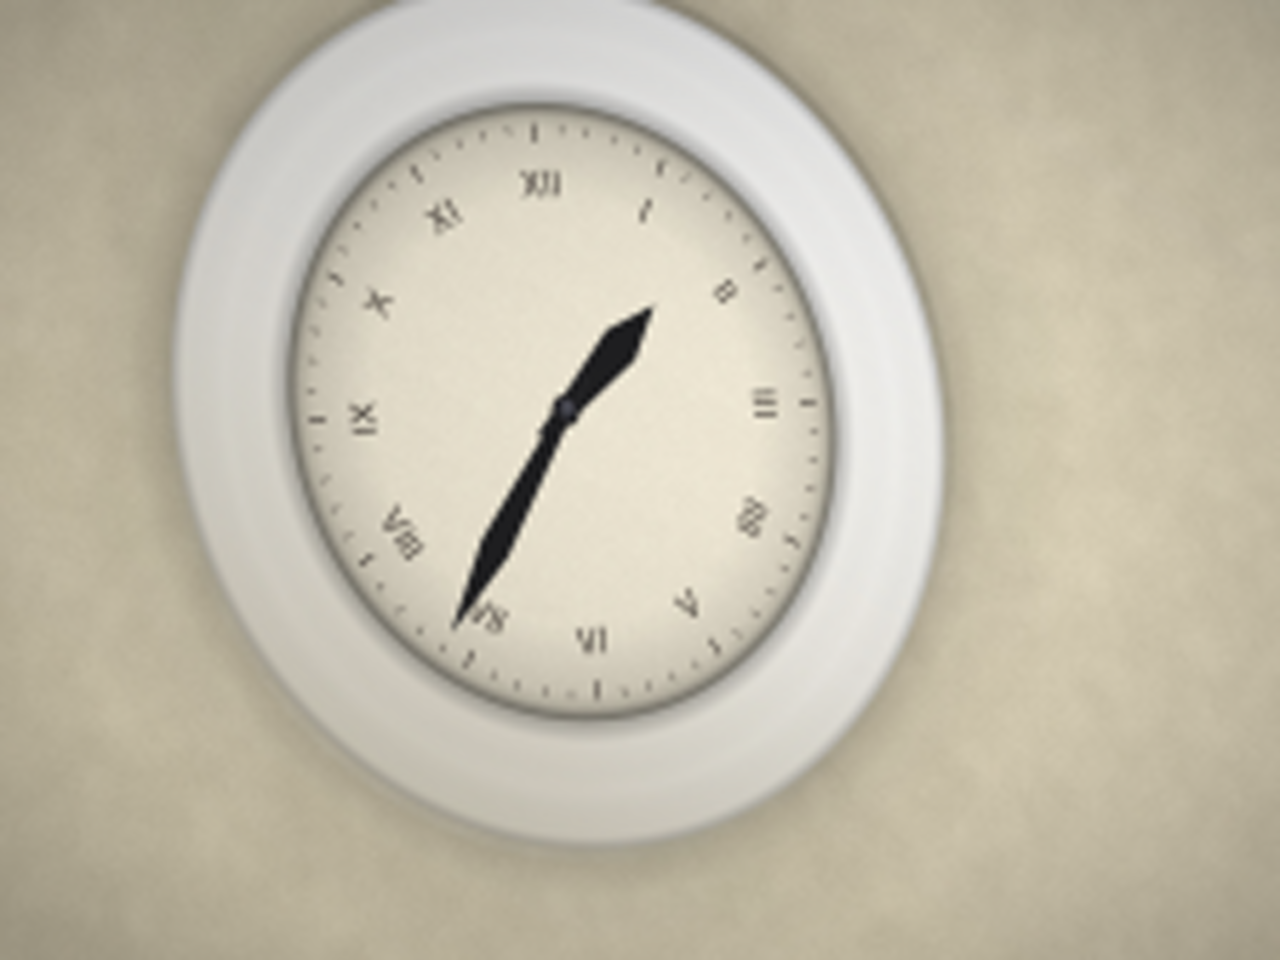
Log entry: 1h36
